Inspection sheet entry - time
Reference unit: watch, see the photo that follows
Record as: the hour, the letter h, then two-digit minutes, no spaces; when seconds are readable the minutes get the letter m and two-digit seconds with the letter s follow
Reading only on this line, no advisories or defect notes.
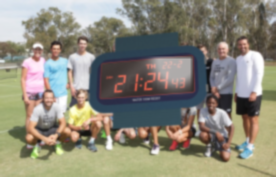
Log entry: 21h24
